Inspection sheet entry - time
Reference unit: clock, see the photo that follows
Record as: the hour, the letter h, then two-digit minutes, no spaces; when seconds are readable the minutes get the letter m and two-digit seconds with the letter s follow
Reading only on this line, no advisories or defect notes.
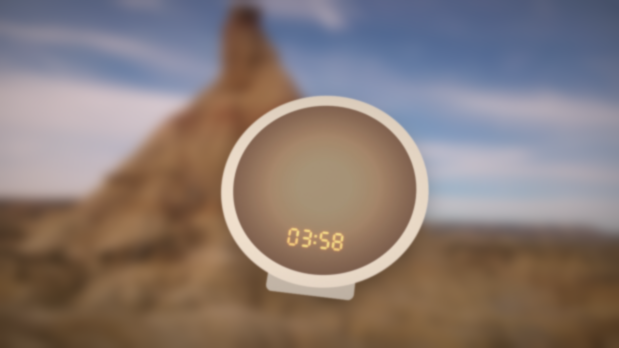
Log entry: 3h58
